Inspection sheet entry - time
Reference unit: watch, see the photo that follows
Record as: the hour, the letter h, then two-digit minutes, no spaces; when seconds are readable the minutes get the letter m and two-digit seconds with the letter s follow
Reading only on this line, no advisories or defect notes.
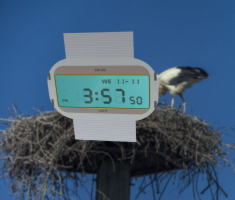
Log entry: 3h57
